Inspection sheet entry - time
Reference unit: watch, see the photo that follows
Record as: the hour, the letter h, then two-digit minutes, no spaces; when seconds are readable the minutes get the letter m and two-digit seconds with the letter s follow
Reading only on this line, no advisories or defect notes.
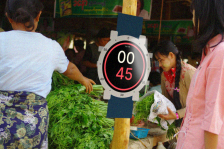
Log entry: 0h45
